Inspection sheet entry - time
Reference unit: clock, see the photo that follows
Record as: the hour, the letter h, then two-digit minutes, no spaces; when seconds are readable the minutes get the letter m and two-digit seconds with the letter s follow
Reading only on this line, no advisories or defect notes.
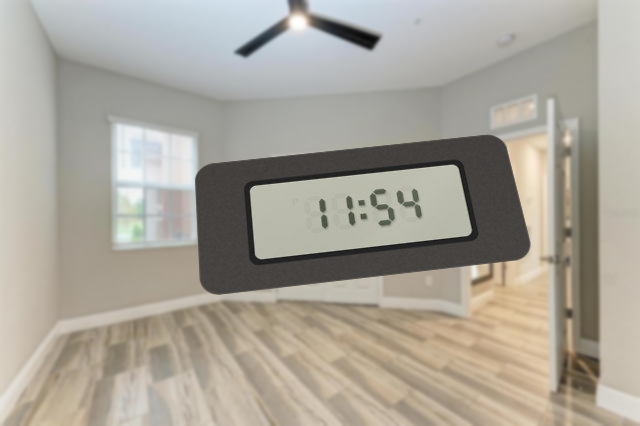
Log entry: 11h54
